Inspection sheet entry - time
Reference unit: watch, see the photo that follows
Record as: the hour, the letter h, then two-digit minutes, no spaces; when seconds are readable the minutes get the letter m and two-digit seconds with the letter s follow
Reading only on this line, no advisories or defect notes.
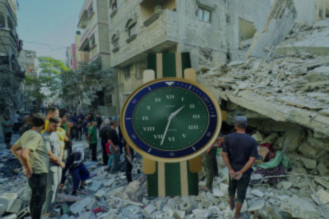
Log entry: 1h33
